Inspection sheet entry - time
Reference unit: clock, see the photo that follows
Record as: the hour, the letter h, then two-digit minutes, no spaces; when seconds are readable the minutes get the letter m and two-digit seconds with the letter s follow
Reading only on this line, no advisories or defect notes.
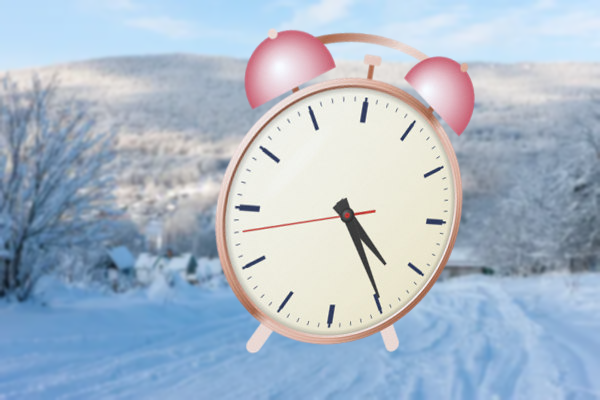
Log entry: 4h24m43s
